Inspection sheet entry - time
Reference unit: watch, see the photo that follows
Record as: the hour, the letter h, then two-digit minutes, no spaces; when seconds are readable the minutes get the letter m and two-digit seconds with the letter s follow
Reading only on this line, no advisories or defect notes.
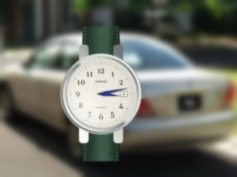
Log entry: 3h13
